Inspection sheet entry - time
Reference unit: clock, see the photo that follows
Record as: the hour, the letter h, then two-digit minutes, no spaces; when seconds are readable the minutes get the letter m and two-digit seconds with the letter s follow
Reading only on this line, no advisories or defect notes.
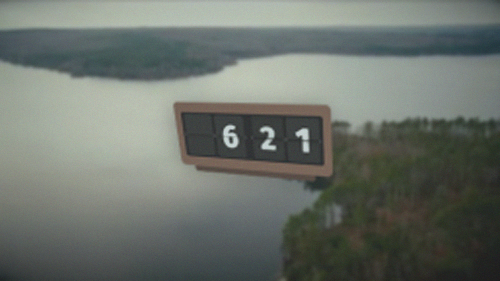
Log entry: 6h21
